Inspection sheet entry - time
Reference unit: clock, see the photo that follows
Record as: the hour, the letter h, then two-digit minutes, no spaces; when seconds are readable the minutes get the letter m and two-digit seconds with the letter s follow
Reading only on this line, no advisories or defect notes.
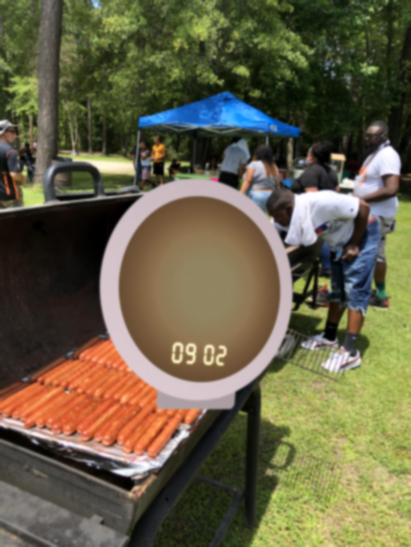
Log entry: 9h02
